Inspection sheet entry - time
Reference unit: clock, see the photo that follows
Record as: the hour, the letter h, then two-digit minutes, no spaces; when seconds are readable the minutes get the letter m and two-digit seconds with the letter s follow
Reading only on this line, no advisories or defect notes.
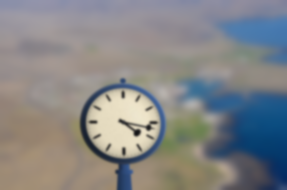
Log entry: 4h17
